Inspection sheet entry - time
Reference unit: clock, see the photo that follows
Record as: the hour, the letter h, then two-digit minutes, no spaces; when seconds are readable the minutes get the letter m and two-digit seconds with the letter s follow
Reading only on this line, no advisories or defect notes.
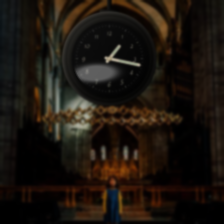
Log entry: 1h17
